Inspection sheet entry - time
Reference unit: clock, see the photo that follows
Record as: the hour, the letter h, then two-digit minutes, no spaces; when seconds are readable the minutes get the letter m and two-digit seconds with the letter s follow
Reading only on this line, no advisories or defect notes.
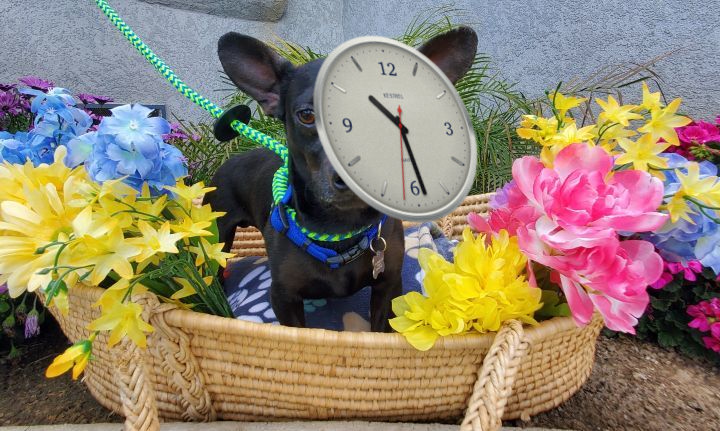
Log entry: 10h28m32s
